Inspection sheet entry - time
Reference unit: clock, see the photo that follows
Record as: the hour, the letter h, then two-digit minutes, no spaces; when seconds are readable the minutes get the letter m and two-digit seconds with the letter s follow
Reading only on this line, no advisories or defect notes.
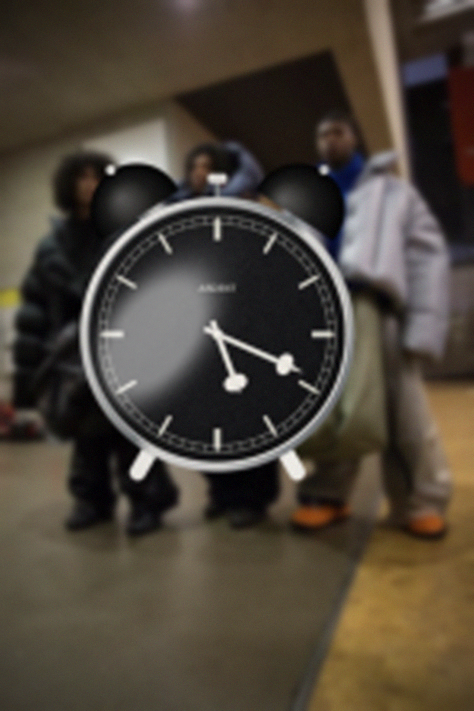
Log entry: 5h19
